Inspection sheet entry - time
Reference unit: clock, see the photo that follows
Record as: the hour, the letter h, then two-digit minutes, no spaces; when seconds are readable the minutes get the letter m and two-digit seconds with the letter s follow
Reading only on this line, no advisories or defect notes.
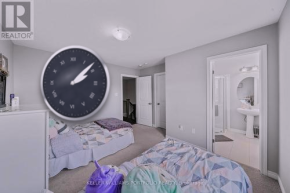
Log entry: 2h08
